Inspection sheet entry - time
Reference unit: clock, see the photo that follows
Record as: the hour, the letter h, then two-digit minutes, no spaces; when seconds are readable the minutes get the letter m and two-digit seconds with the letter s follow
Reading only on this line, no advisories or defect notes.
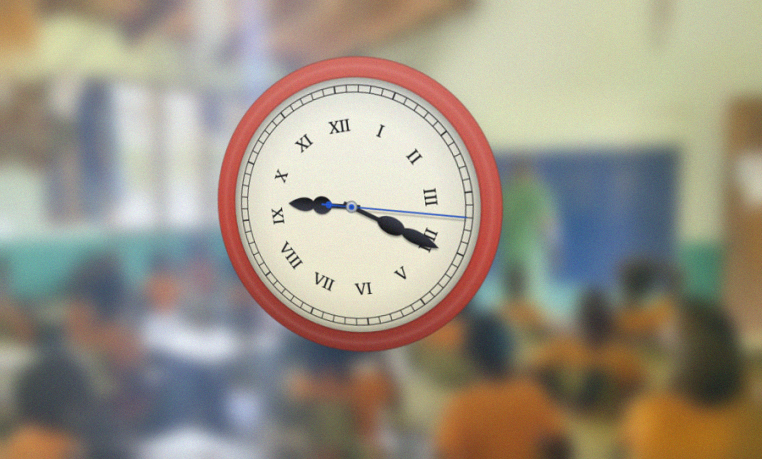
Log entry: 9h20m17s
